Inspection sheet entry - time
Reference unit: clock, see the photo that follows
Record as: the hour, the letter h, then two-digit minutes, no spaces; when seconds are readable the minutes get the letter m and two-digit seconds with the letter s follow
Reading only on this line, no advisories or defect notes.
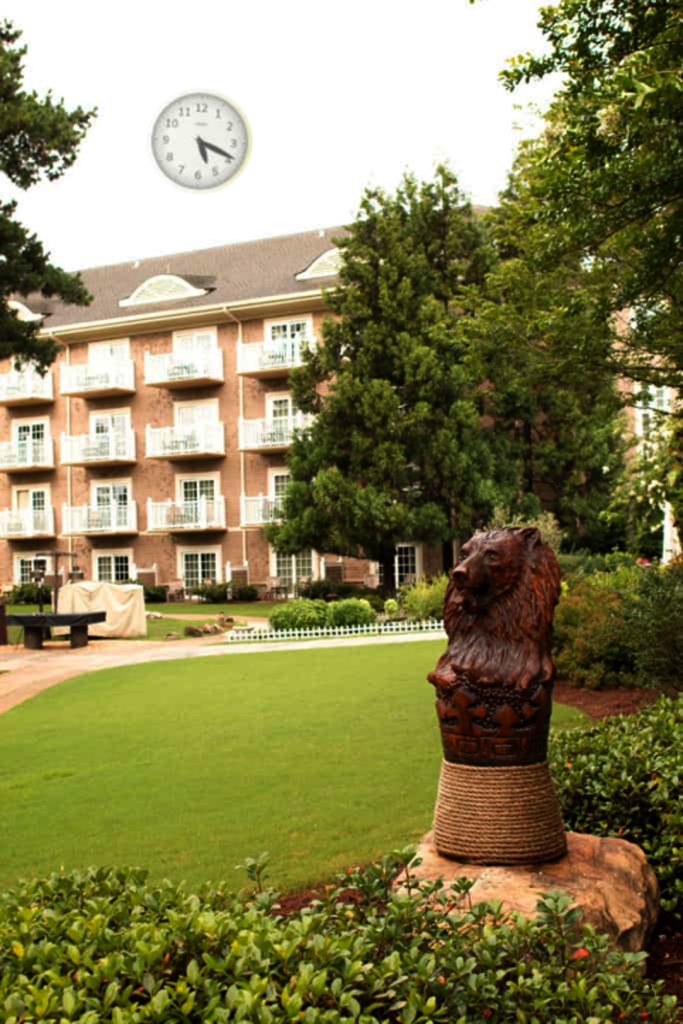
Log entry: 5h19
